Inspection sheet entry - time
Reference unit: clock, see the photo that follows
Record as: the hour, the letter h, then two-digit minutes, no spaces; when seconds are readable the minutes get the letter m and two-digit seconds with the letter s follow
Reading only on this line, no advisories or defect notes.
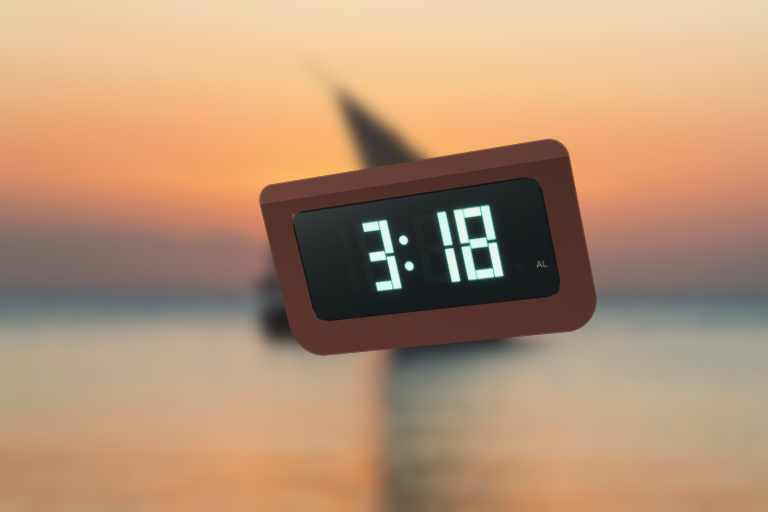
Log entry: 3h18
